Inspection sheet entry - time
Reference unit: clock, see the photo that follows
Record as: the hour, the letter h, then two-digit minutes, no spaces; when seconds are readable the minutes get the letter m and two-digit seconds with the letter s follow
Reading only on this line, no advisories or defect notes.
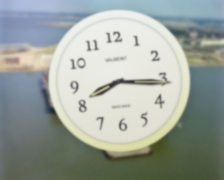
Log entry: 8h16
